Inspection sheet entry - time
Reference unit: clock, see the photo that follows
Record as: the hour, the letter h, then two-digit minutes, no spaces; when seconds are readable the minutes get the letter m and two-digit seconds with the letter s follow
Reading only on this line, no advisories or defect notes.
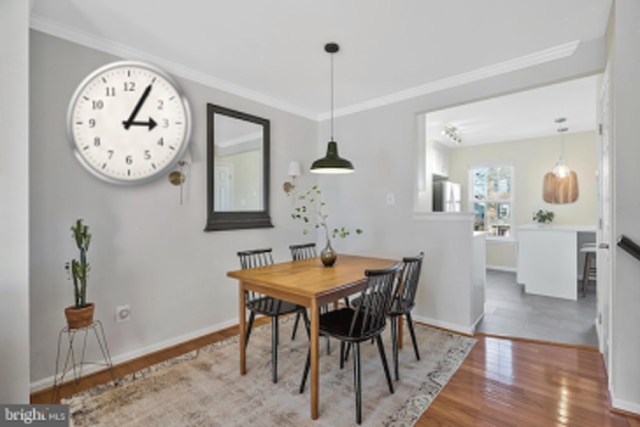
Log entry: 3h05
